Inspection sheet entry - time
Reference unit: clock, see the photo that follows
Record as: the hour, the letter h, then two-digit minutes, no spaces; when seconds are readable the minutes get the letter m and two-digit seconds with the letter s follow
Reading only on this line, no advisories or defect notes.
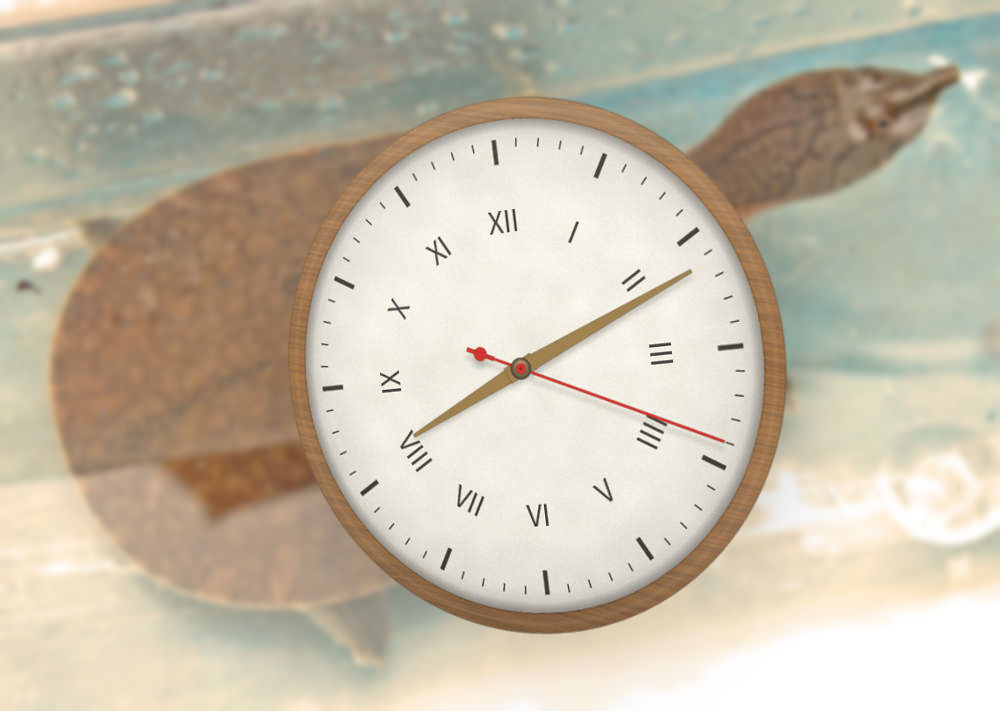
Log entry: 8h11m19s
